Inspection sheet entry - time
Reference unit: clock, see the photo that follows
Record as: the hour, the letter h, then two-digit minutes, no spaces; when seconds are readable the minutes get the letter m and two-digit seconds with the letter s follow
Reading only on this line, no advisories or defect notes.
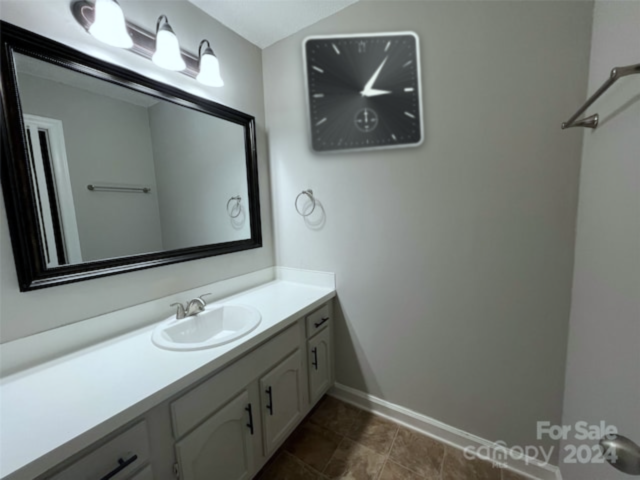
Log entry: 3h06
